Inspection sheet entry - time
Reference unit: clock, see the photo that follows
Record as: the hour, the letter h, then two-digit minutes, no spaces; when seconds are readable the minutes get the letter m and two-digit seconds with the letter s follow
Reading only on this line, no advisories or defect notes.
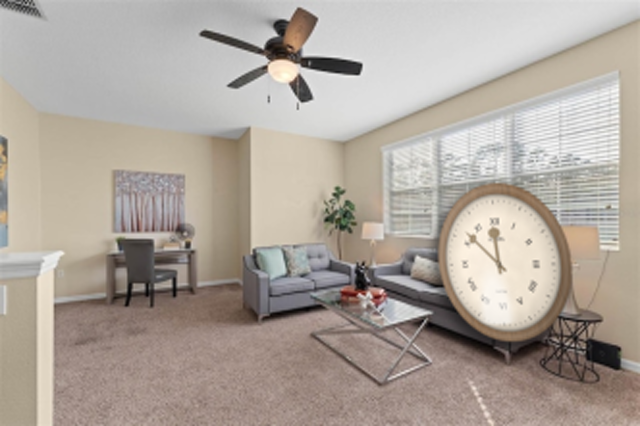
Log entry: 11h52
